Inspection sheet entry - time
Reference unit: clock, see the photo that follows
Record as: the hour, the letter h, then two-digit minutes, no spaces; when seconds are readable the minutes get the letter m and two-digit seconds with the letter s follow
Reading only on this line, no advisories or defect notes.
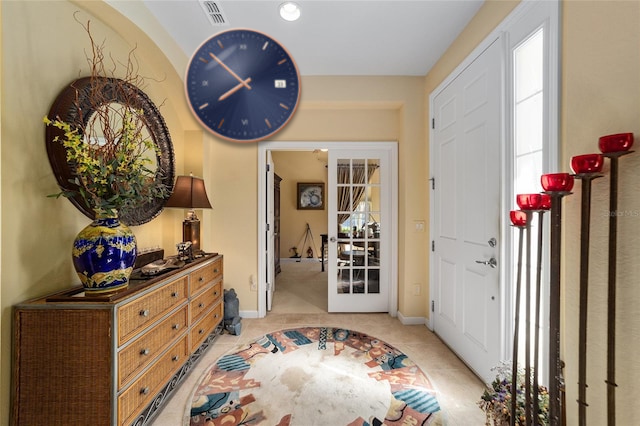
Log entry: 7h52
